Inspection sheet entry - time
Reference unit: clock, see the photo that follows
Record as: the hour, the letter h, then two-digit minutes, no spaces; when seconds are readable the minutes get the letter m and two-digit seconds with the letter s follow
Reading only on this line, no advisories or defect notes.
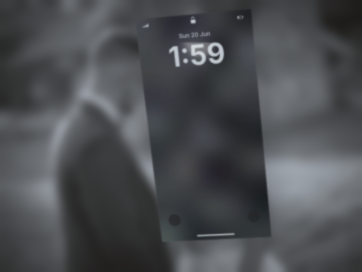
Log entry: 1h59
